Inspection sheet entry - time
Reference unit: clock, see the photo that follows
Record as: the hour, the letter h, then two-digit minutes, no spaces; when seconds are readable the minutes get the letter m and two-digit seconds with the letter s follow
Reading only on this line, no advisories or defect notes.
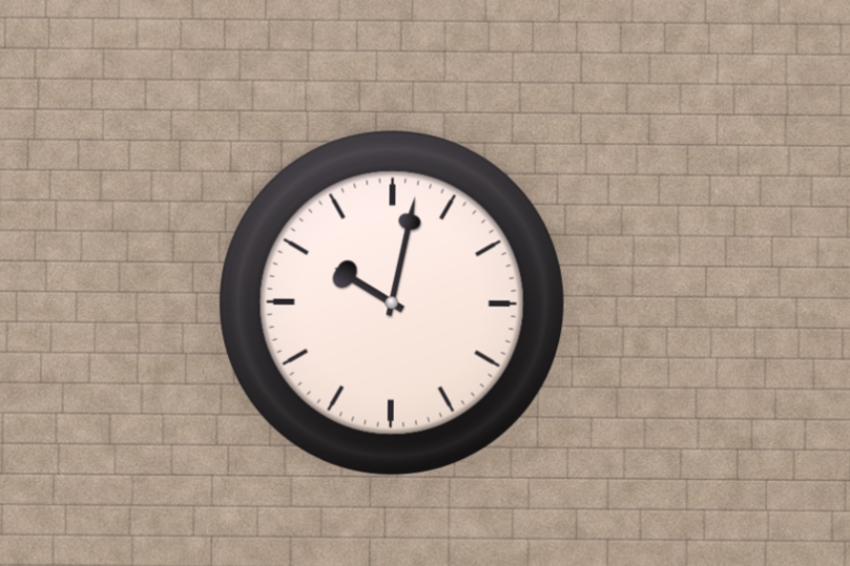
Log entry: 10h02
